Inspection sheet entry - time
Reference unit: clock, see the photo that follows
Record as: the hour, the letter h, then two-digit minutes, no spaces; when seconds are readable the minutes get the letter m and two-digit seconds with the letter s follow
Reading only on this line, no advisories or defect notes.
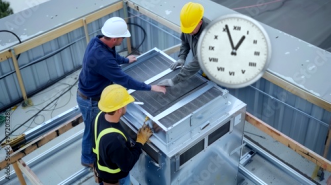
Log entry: 12h56
